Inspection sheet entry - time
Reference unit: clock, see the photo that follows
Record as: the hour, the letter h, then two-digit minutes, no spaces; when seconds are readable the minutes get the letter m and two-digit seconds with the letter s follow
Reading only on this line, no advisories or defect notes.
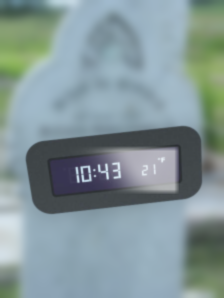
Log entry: 10h43
